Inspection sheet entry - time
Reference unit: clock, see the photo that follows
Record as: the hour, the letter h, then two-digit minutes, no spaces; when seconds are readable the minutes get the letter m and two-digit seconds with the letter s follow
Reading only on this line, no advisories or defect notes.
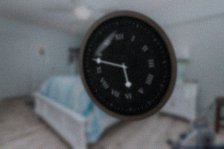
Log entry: 5h48
